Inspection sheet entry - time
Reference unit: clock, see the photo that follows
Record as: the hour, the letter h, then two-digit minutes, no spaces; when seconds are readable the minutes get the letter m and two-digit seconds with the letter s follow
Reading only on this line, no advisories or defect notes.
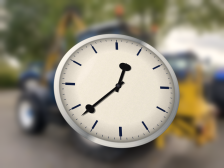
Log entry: 12h38
